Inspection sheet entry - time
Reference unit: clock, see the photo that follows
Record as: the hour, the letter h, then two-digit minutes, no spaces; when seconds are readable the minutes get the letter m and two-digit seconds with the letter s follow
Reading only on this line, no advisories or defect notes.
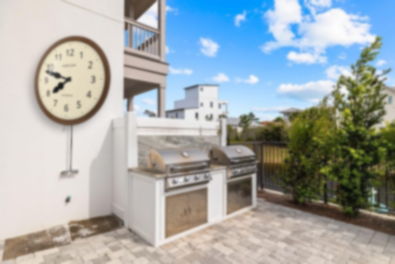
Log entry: 7h48
